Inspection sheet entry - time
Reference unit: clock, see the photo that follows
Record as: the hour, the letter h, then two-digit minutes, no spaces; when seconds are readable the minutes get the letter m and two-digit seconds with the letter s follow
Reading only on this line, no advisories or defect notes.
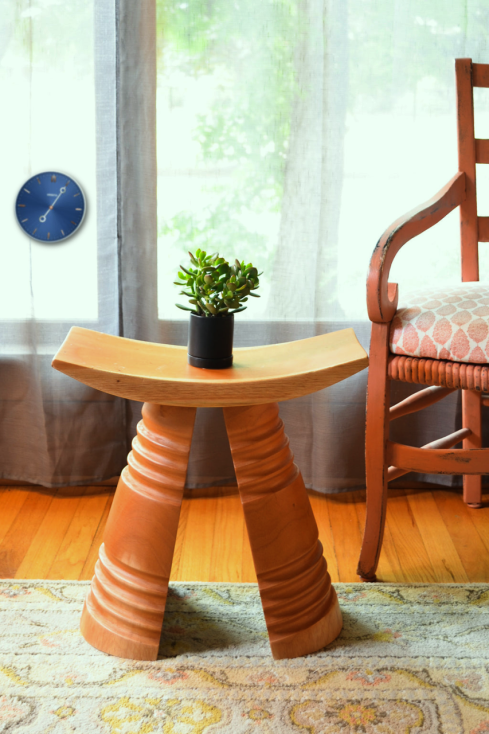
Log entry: 7h05
